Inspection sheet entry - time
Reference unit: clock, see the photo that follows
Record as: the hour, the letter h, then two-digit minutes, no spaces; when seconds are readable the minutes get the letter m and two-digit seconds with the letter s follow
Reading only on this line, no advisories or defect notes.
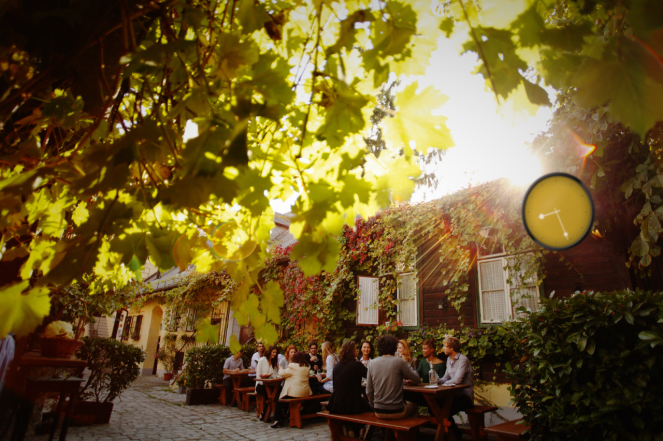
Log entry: 8h26
